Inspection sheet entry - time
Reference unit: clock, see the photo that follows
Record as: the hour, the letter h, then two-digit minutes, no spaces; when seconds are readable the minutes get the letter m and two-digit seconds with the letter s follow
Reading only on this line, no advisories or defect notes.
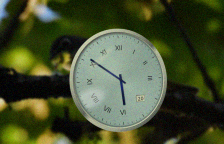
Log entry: 5h51
